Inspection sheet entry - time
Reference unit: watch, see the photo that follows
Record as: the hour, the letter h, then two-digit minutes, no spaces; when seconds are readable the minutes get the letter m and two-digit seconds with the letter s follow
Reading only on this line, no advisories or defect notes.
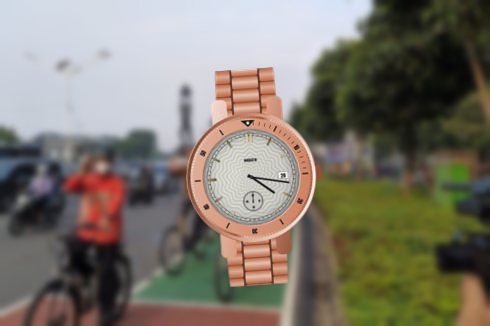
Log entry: 4h17
